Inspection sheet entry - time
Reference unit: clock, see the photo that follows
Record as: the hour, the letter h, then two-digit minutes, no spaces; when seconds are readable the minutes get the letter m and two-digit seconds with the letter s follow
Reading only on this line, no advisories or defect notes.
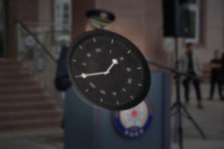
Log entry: 1h45
